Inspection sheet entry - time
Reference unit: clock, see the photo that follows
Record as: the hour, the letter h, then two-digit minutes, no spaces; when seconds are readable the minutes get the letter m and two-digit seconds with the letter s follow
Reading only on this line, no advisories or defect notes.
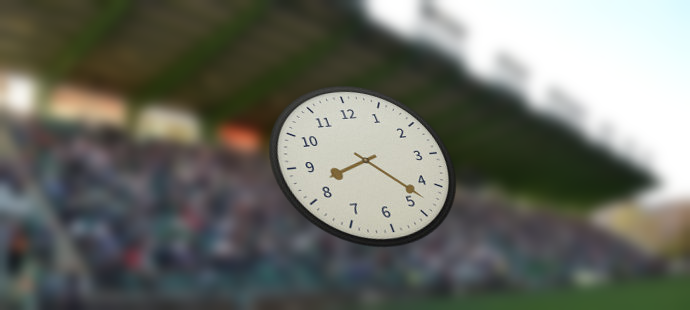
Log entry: 8h23
